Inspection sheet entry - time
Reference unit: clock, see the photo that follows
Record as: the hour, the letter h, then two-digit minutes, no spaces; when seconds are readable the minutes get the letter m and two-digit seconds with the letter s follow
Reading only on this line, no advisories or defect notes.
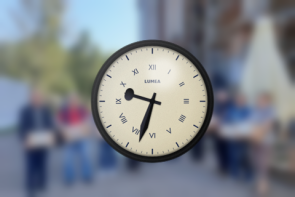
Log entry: 9h33
